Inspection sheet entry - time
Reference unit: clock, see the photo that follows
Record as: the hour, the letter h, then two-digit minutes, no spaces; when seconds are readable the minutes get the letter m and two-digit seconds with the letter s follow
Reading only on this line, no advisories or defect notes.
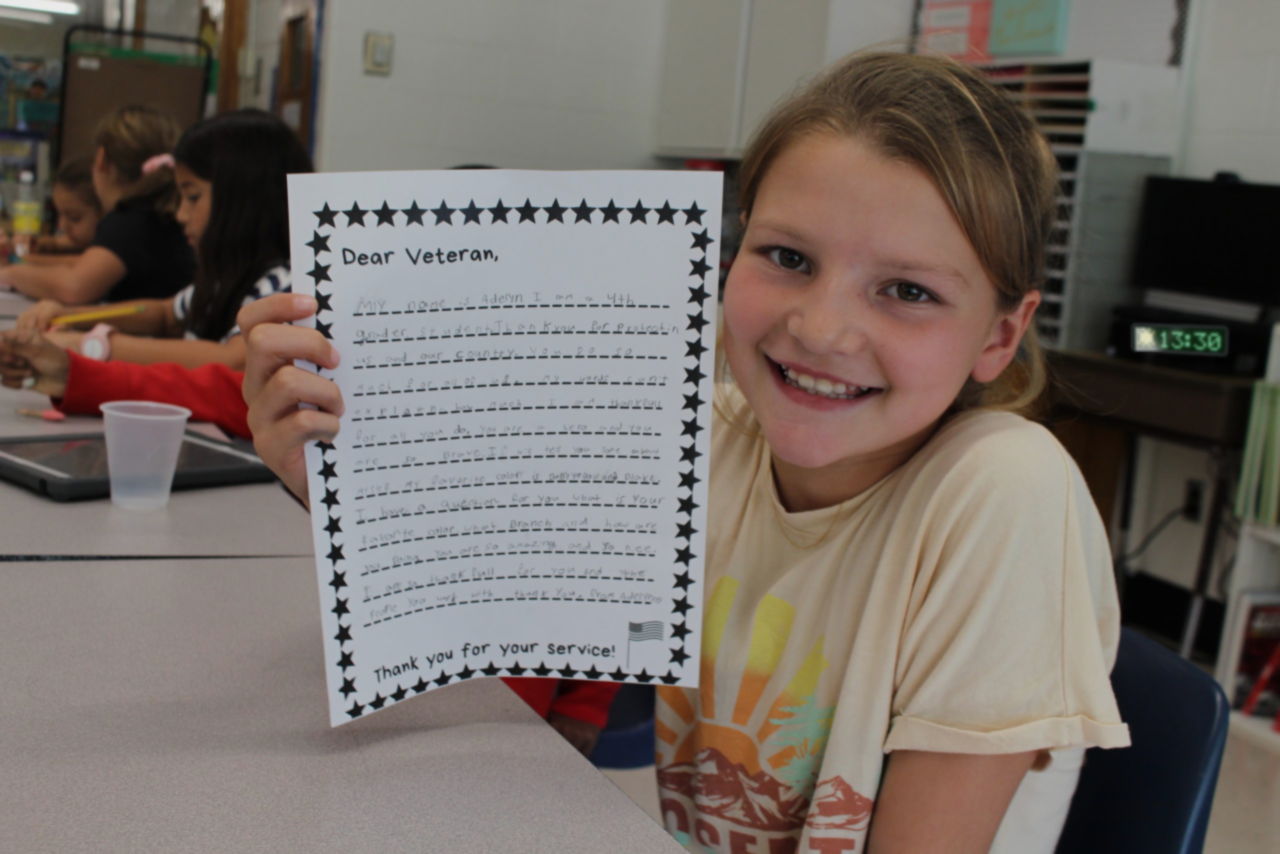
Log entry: 13h30
